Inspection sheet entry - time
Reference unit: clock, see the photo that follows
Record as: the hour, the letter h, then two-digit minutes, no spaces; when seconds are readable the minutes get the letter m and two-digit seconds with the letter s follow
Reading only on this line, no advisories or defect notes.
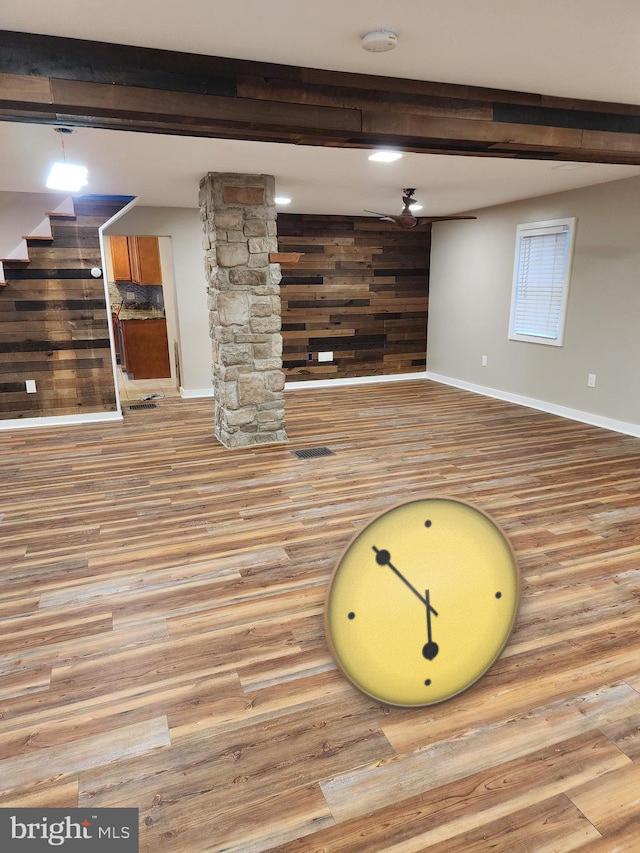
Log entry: 5h53
